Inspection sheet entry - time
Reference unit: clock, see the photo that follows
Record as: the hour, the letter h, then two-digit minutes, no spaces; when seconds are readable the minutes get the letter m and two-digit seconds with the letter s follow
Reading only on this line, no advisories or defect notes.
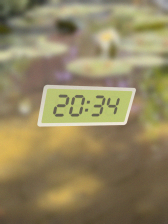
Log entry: 20h34
